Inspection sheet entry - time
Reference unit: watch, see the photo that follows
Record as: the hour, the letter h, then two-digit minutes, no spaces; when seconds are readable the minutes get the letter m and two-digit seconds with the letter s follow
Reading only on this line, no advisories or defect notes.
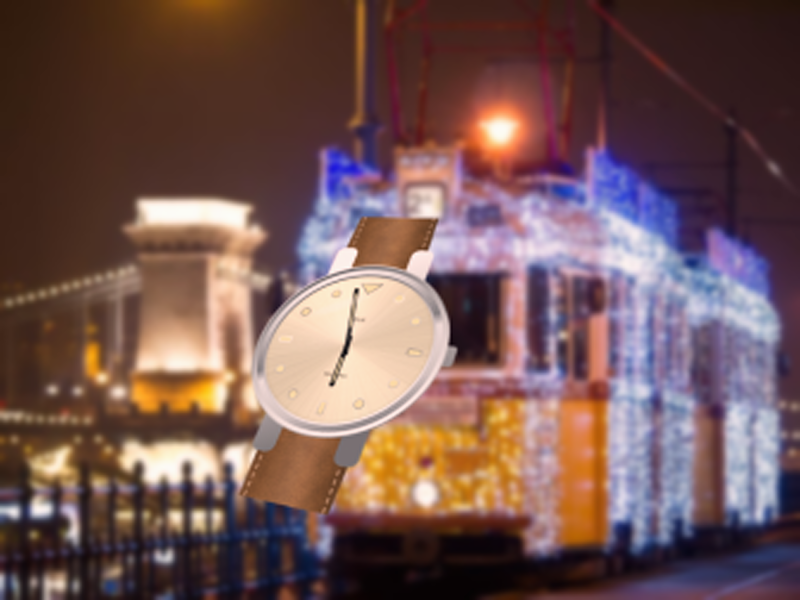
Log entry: 5h58
